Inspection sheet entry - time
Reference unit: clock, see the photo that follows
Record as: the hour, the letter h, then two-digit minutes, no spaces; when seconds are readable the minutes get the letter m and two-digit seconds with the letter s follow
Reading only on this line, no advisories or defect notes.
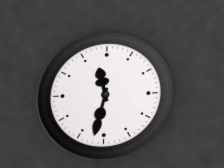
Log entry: 11h32
